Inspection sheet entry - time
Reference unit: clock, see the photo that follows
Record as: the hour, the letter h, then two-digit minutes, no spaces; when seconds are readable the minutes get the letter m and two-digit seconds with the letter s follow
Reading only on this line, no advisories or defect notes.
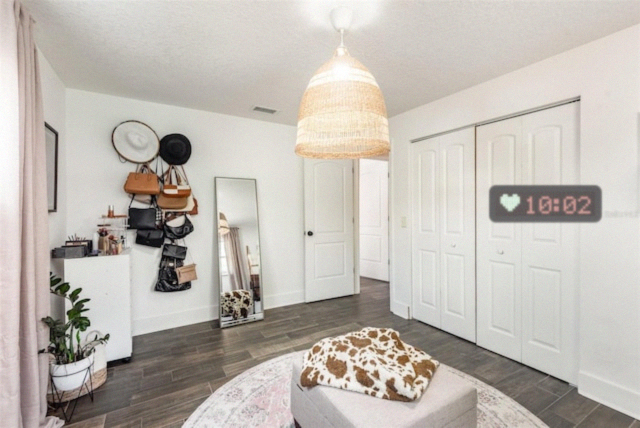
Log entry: 10h02
